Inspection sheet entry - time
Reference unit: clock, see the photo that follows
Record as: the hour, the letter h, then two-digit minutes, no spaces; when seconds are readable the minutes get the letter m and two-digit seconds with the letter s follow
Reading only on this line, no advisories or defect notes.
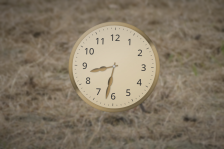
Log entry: 8h32
